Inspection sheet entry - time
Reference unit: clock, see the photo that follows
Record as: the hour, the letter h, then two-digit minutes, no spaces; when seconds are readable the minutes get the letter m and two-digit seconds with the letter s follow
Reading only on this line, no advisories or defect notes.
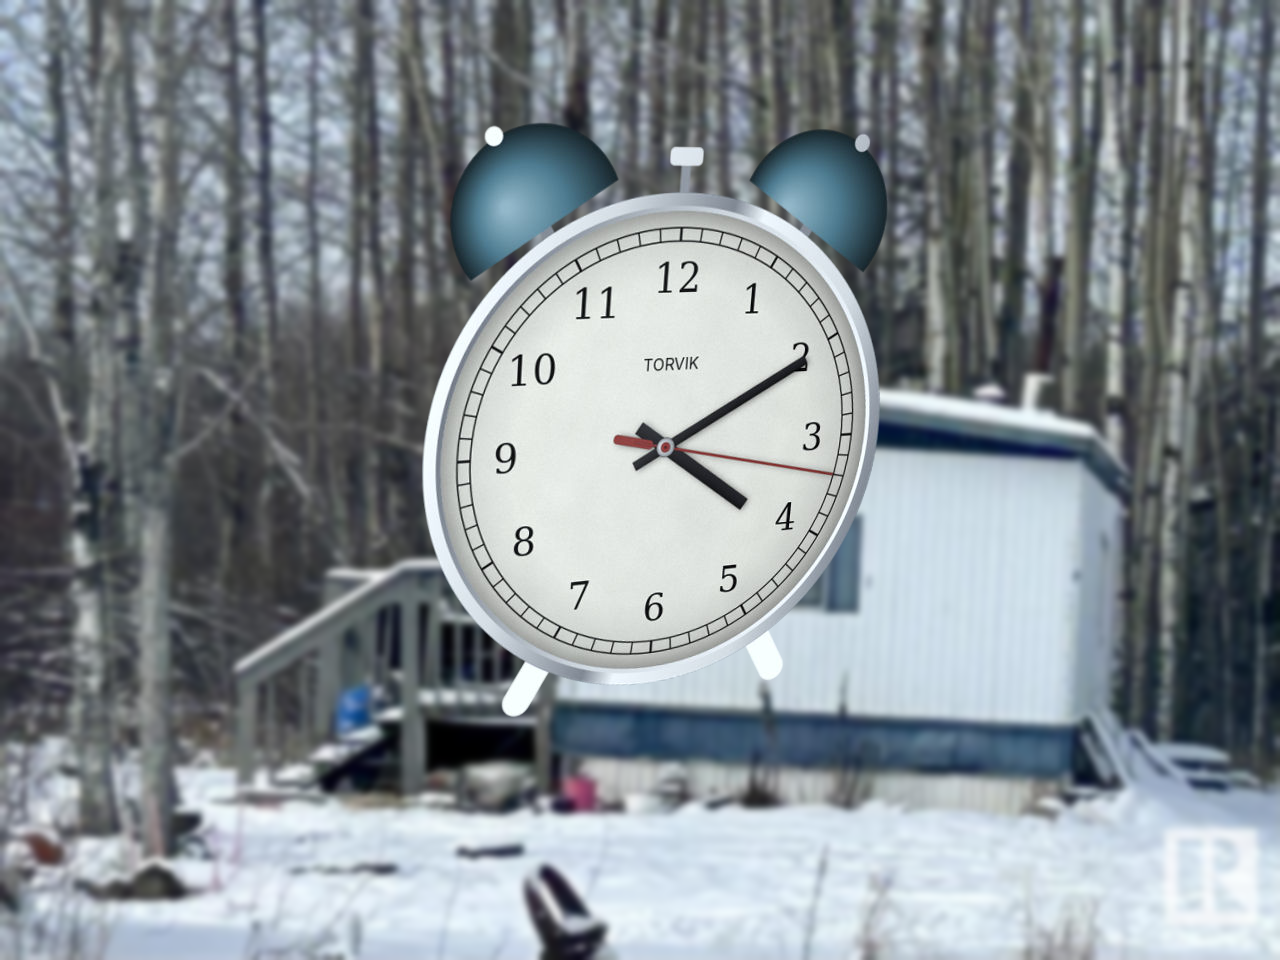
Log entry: 4h10m17s
